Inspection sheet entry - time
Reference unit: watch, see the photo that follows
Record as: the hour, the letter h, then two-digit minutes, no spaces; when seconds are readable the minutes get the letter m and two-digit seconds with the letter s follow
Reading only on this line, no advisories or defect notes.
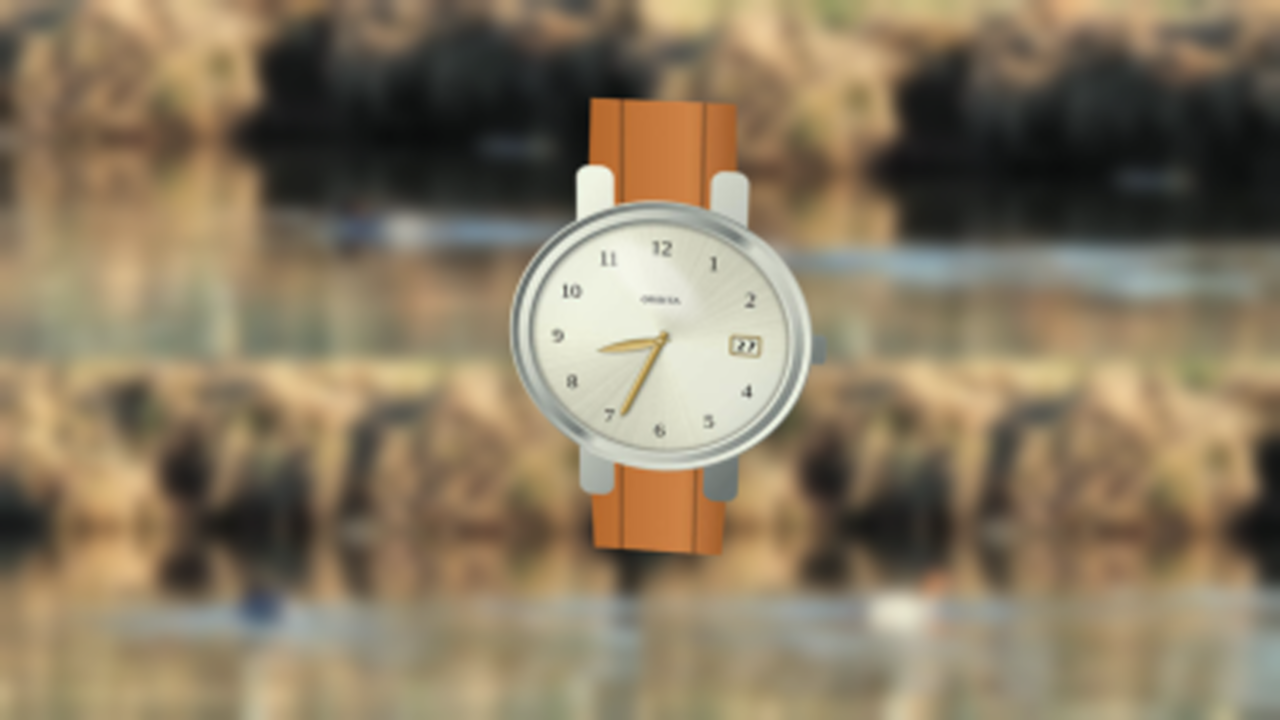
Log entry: 8h34
